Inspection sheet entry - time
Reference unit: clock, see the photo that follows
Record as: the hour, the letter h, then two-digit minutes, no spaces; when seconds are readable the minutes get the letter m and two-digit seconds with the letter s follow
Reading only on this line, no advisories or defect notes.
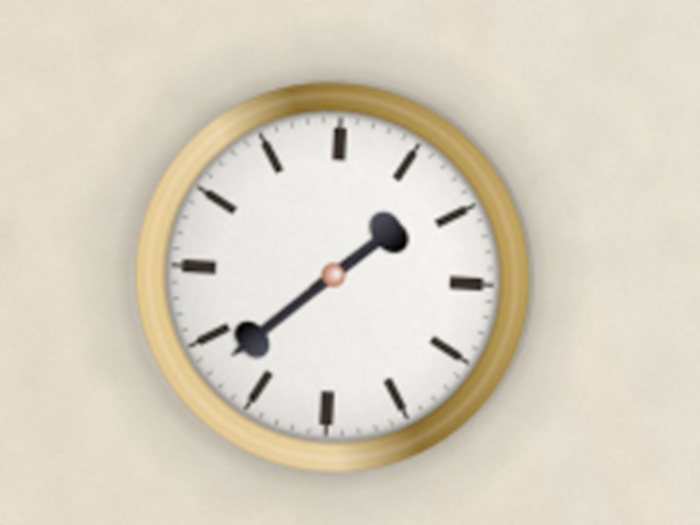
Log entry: 1h38
